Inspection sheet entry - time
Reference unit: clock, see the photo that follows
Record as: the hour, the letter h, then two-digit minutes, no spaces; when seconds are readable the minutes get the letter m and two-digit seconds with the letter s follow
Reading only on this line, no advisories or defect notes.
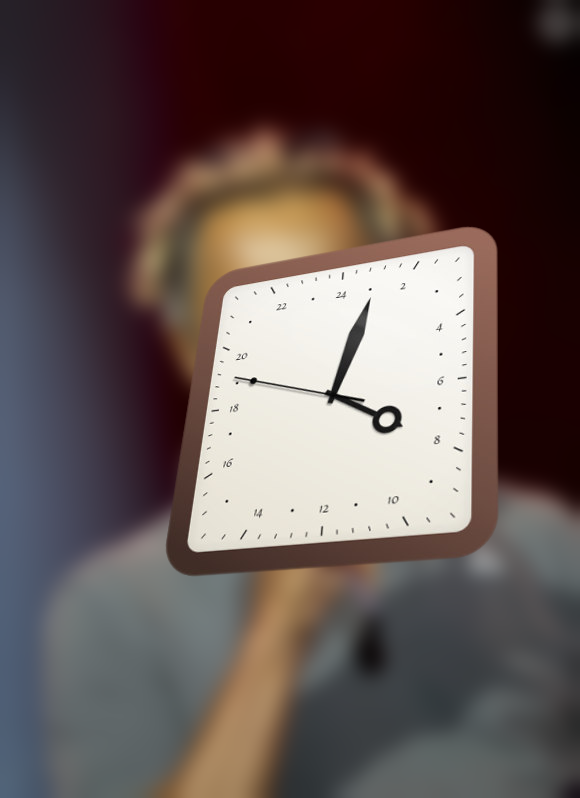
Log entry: 8h02m48s
